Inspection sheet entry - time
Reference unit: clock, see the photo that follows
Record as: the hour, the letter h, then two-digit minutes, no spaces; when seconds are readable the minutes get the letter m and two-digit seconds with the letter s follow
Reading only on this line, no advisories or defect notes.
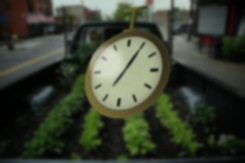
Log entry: 7h05
